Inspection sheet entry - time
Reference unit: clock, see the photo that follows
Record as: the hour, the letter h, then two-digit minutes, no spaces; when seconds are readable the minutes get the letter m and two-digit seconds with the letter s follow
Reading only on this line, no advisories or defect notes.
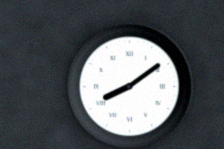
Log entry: 8h09
